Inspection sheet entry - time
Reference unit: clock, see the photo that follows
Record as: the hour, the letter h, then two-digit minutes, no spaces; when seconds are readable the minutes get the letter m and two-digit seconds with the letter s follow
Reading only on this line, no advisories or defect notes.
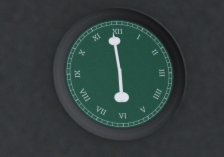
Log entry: 5h59
